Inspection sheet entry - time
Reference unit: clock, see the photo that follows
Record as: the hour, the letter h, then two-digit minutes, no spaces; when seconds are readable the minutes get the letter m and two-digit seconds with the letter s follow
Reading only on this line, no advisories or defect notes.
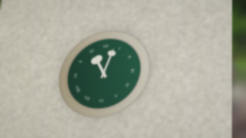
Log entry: 11h03
